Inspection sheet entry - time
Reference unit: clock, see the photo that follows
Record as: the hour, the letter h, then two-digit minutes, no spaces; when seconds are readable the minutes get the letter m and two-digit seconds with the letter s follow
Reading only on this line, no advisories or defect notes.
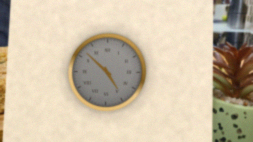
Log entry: 4h52
